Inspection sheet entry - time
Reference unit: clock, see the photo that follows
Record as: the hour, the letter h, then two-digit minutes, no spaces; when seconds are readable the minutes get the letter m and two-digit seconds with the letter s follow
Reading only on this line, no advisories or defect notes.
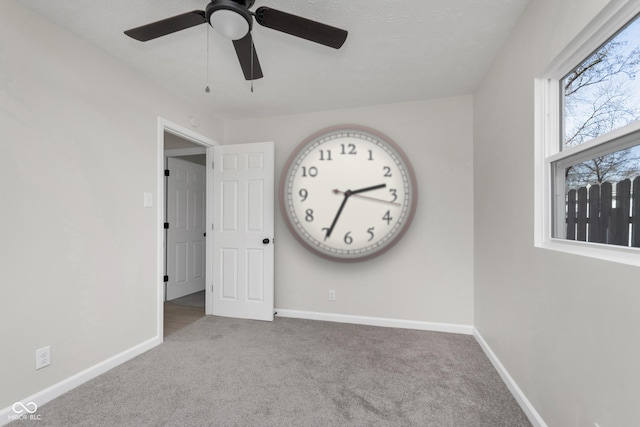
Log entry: 2h34m17s
